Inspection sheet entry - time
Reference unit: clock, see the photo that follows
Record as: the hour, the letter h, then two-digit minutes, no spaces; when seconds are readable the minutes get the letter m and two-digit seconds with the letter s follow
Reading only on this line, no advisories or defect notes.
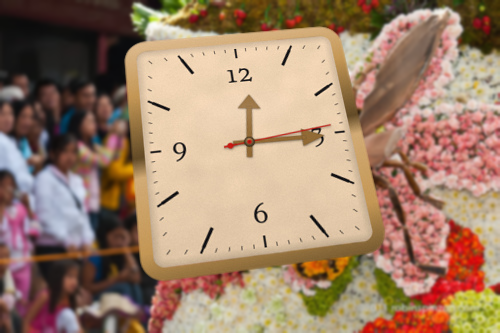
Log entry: 12h15m14s
